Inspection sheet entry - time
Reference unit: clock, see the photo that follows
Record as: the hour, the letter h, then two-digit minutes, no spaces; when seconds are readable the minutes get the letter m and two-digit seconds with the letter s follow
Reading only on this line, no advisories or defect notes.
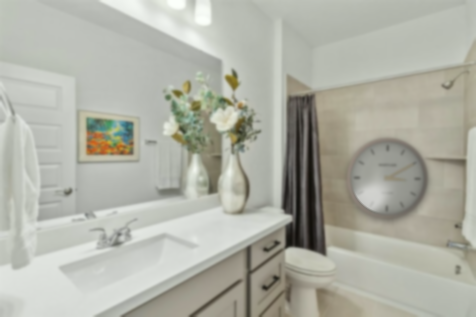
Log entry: 3h10
